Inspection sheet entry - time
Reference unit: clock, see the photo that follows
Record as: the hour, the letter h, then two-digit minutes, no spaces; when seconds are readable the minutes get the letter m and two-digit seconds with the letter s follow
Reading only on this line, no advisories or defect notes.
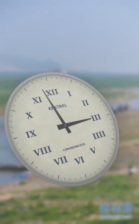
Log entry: 2h58
